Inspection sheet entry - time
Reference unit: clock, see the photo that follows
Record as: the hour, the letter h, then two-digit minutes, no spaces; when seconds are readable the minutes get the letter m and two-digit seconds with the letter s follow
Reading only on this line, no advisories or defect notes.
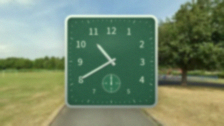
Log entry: 10h40
